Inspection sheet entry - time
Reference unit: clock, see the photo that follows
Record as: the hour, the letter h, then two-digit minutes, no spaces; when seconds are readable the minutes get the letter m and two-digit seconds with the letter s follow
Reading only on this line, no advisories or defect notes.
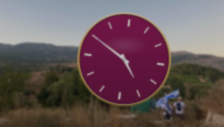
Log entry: 4h50
